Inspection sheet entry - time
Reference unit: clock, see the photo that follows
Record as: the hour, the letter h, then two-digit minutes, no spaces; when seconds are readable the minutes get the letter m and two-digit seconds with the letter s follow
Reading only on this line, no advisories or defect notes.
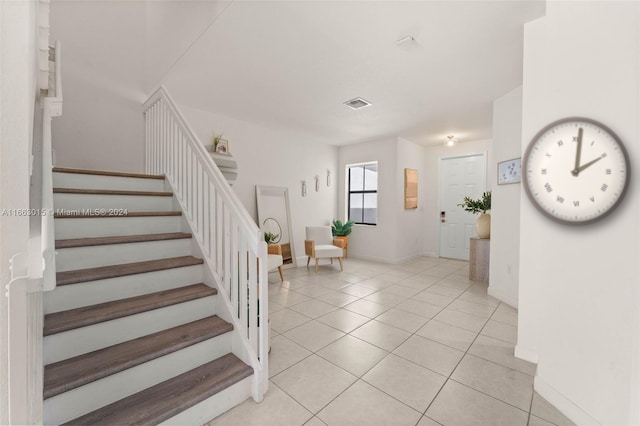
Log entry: 2h01
